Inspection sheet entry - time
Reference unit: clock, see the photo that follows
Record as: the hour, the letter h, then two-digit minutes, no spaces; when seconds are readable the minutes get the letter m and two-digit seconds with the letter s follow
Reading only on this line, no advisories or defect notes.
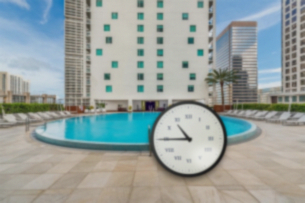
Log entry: 10h45
